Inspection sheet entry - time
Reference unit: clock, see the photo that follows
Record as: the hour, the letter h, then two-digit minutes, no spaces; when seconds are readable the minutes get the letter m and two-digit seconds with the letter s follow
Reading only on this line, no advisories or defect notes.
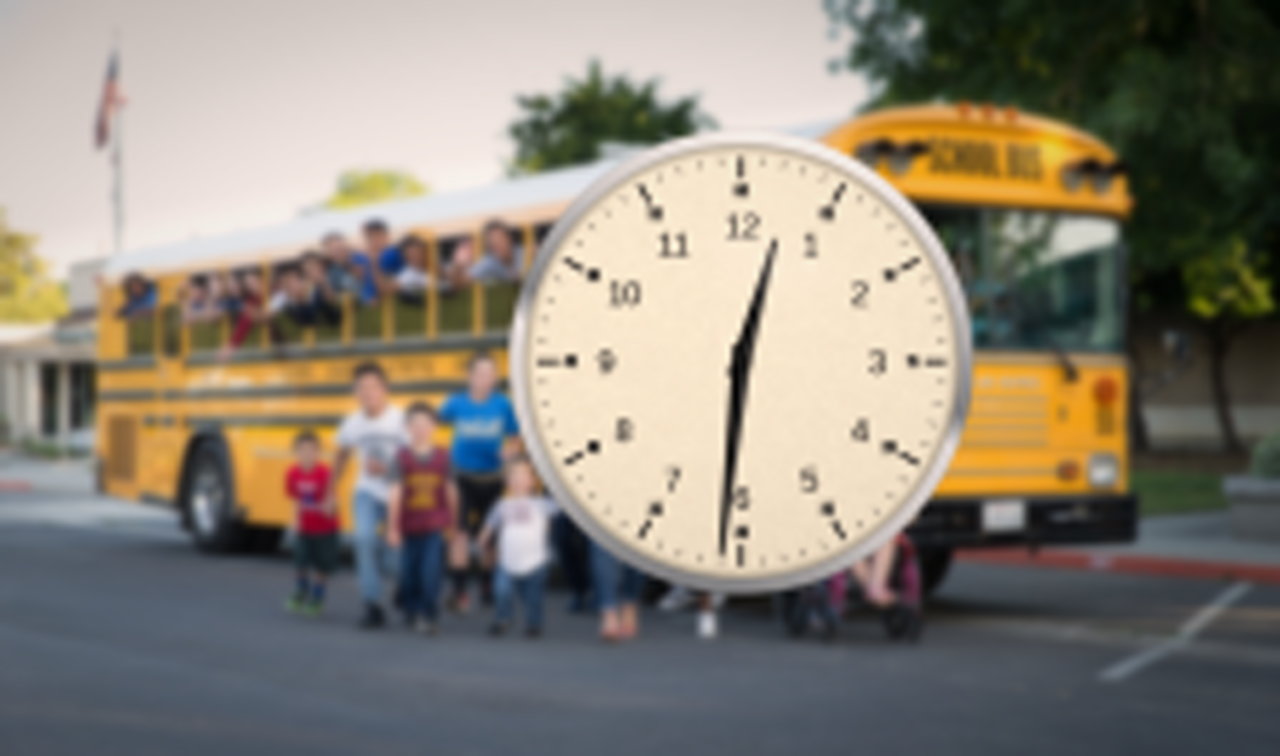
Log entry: 12h31
